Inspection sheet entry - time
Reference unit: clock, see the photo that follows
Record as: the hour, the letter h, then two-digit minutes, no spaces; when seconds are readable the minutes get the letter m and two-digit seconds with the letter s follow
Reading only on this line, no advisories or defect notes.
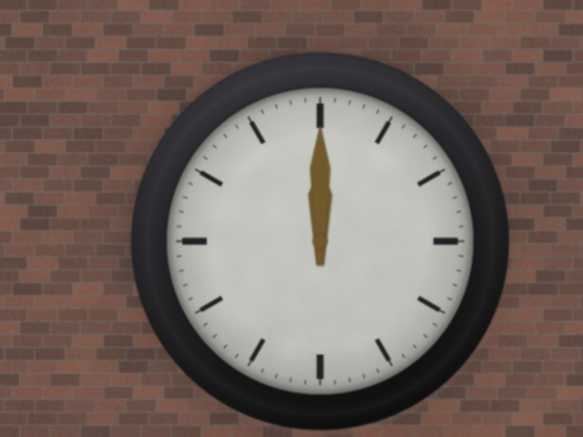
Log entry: 12h00
